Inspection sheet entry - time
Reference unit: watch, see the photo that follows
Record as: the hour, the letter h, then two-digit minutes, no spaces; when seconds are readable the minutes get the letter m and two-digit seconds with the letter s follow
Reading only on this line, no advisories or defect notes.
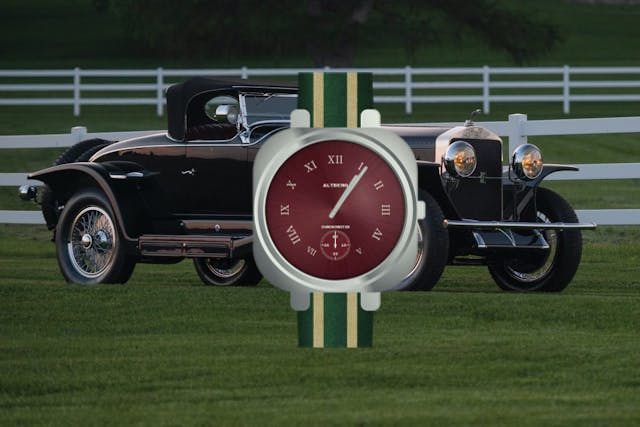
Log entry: 1h06
